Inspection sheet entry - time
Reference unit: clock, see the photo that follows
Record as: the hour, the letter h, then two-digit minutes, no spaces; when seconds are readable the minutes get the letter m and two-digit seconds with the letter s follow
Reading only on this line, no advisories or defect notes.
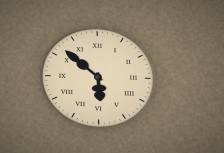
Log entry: 5h52
